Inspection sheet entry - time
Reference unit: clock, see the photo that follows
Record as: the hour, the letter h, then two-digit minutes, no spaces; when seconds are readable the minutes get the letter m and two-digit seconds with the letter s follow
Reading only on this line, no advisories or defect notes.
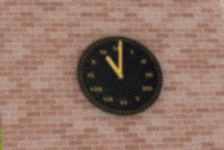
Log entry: 11h01
